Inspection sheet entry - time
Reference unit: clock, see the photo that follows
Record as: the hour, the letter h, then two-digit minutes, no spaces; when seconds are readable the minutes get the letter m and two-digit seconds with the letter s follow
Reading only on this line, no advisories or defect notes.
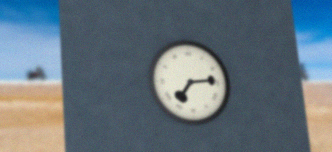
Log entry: 7h14
